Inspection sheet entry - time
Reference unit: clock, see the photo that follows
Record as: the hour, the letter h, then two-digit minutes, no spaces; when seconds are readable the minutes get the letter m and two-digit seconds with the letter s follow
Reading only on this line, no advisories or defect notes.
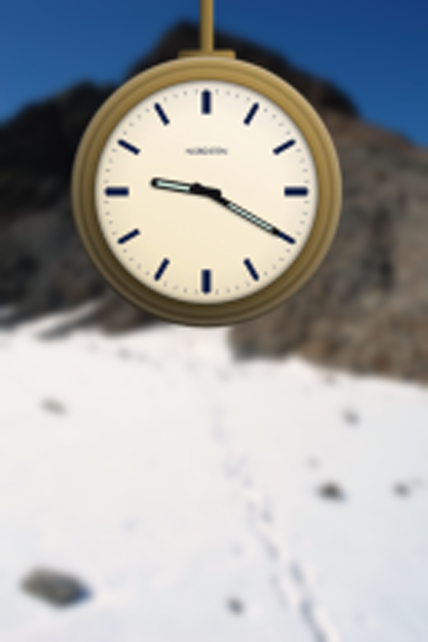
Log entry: 9h20
